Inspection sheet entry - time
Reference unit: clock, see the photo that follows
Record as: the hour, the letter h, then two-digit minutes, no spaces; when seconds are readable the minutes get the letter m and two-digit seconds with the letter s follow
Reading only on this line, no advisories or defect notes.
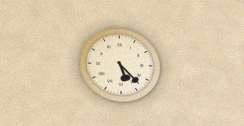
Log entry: 5h23
